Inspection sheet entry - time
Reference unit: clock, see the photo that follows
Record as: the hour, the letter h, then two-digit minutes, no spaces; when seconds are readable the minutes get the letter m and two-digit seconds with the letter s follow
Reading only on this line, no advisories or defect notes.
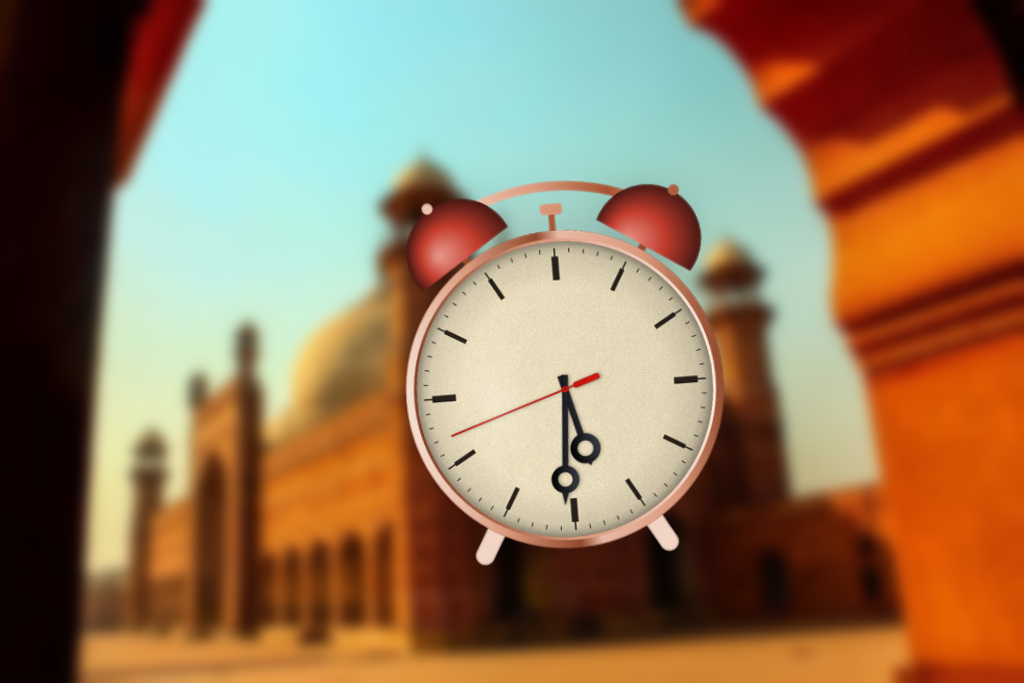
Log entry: 5h30m42s
